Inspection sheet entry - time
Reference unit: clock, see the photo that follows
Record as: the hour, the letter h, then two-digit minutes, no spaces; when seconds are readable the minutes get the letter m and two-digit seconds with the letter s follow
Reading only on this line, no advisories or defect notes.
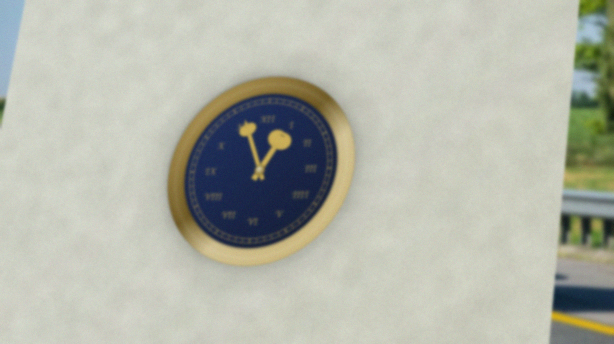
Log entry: 12h56
